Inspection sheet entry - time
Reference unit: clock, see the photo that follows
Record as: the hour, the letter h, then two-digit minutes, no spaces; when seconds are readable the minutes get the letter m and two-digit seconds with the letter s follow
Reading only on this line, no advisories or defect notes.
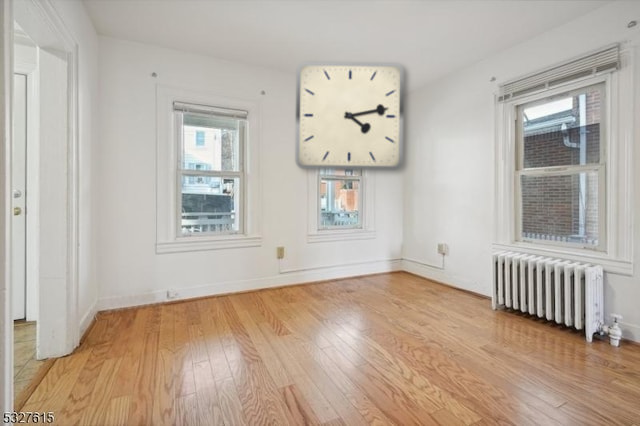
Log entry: 4h13
